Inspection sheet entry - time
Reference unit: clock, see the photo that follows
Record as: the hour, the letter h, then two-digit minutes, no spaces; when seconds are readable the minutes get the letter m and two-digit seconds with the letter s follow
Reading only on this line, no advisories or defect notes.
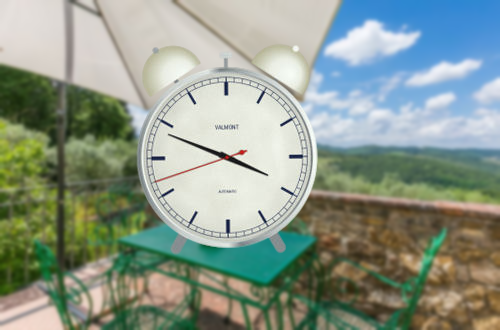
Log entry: 3h48m42s
